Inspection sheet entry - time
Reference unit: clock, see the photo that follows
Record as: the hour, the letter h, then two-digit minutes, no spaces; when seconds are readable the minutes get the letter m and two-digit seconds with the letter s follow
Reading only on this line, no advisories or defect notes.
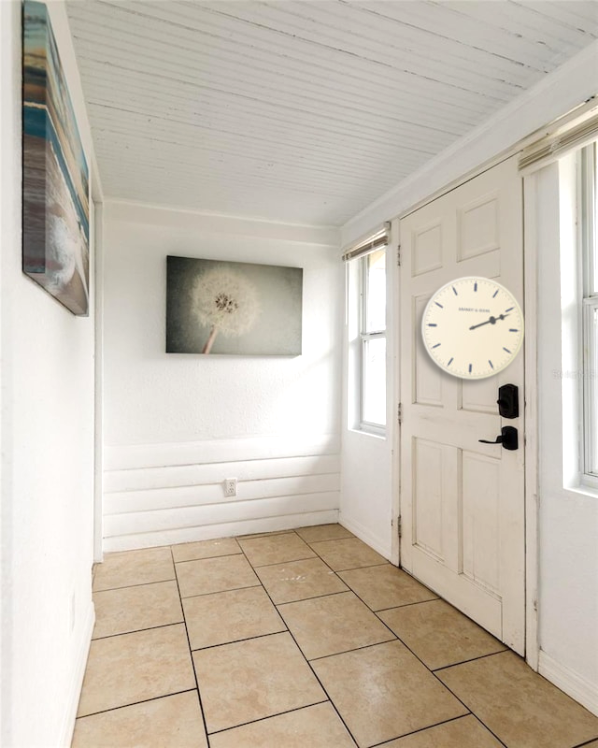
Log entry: 2h11
